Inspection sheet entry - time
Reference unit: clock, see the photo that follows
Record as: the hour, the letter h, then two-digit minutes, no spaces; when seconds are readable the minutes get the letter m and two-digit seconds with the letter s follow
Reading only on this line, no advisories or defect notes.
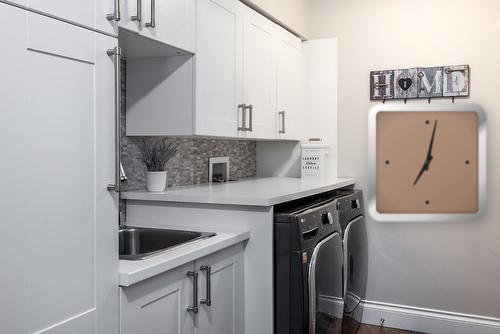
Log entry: 7h02
